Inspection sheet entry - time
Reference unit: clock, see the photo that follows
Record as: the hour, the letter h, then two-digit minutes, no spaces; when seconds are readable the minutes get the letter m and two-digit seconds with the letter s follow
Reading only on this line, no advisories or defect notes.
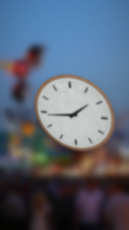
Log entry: 1h44
